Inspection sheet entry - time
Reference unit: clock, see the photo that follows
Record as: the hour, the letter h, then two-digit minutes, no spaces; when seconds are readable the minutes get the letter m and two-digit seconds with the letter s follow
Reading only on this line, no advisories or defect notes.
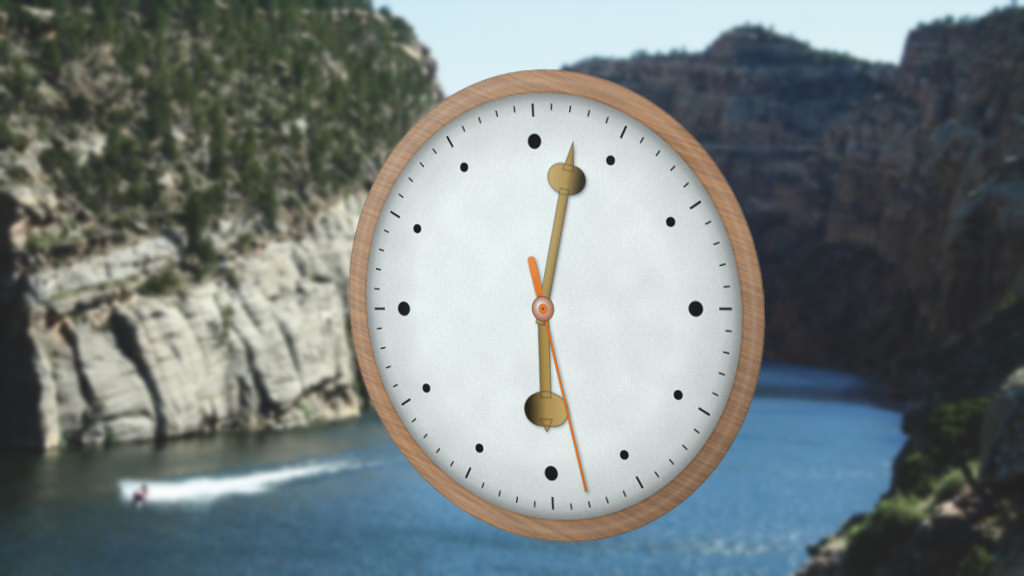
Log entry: 6h02m28s
